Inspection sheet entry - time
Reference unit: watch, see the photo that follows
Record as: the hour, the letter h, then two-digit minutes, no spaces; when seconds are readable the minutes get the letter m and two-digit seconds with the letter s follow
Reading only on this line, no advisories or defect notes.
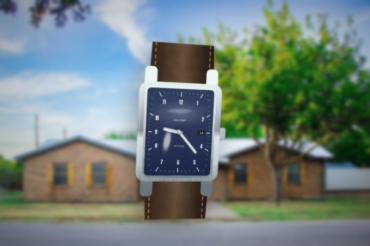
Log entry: 9h23
